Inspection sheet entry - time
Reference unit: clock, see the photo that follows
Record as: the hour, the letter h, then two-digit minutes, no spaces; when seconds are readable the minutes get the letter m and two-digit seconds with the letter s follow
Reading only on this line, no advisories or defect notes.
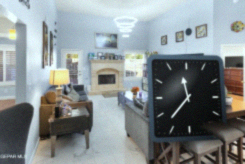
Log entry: 11h37
